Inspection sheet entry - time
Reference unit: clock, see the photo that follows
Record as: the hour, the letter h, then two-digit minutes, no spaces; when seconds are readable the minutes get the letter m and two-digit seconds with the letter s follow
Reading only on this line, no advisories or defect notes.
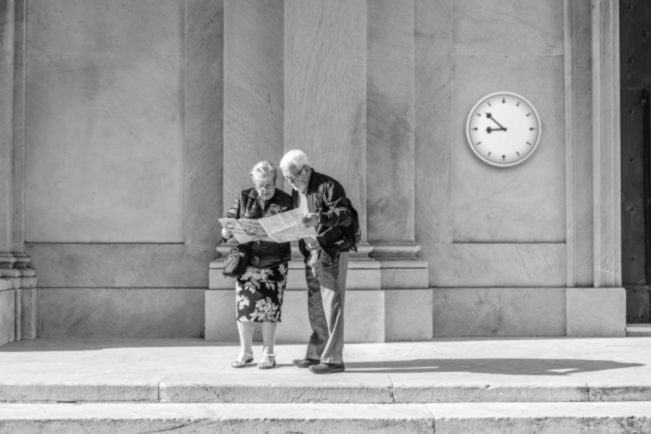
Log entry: 8h52
